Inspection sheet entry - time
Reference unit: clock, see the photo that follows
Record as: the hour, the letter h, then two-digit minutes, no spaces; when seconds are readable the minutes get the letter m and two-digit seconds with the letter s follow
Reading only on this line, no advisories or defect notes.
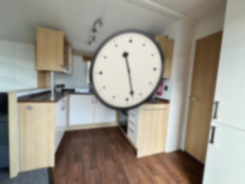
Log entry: 11h28
